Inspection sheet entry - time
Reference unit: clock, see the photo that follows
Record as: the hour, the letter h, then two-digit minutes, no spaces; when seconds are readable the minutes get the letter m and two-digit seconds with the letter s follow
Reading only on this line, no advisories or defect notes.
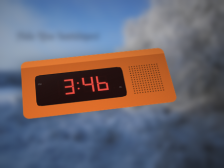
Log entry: 3h46
